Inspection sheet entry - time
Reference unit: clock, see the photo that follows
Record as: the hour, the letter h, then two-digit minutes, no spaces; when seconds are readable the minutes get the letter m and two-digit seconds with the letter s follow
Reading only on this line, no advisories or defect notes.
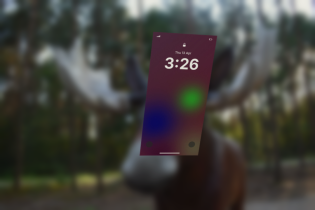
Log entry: 3h26
